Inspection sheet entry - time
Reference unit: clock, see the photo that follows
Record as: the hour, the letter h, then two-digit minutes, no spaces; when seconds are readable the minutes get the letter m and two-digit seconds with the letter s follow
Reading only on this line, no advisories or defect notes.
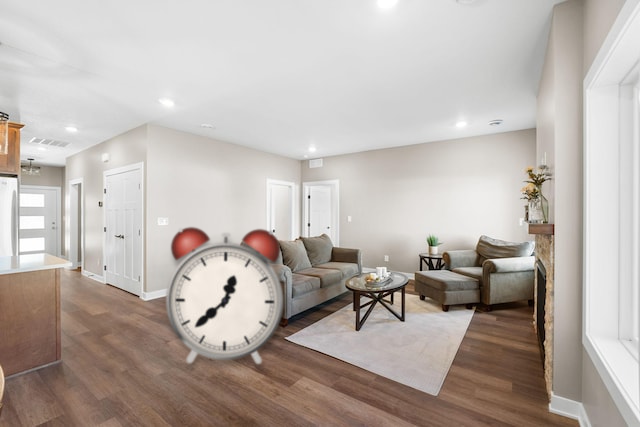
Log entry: 12h38
